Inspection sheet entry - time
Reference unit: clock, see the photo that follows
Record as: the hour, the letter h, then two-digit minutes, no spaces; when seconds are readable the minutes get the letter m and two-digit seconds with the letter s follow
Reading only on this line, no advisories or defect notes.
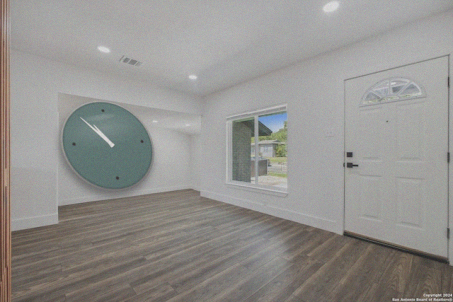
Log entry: 10h53
